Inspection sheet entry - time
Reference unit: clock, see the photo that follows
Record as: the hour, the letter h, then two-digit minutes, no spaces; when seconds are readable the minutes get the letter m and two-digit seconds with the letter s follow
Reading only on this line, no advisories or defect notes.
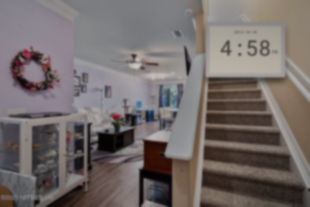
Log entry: 4h58
